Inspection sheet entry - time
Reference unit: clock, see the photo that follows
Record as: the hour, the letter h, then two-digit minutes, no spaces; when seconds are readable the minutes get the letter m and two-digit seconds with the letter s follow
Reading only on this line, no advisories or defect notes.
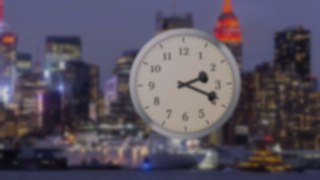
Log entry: 2h19
